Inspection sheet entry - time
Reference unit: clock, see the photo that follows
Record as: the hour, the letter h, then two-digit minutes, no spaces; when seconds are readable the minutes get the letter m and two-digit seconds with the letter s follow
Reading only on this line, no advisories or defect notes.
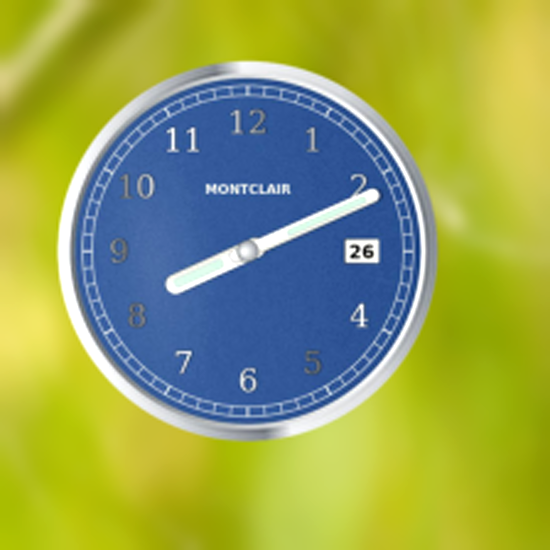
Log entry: 8h11
